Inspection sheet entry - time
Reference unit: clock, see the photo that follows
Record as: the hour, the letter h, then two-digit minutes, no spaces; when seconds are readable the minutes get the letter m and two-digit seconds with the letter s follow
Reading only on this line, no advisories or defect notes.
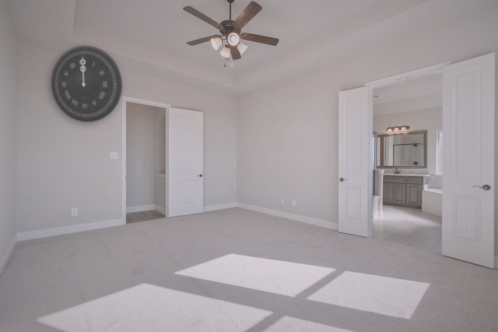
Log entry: 12h00
